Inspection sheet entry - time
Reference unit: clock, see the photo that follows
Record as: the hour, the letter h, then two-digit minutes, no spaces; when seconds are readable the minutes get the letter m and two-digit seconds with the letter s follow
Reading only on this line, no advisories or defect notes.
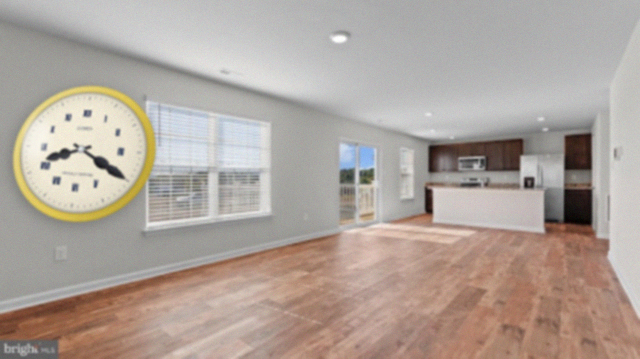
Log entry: 8h20
